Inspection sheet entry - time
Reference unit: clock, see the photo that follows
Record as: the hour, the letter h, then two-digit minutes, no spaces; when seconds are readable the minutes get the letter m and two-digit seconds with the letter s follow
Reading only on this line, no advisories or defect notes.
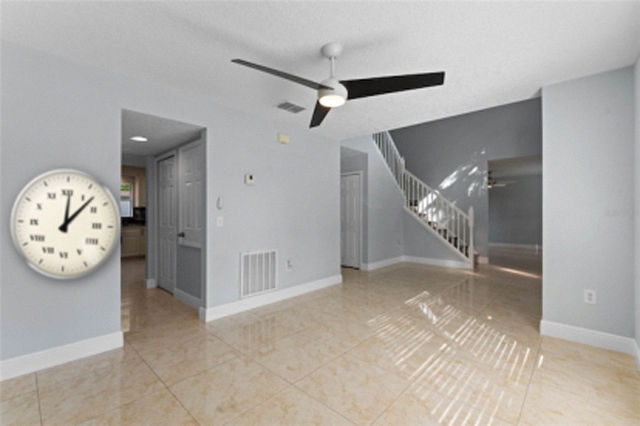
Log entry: 12h07
